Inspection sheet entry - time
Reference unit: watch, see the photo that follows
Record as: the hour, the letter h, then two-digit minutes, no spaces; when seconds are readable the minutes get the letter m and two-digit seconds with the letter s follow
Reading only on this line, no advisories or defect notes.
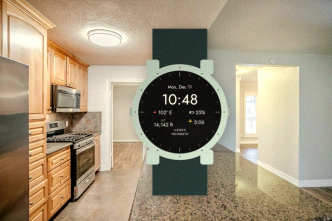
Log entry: 10h48
